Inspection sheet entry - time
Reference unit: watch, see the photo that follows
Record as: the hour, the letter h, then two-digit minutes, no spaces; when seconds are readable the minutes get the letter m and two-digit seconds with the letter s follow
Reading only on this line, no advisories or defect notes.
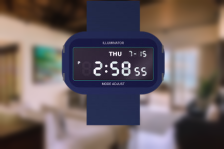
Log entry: 2h58m55s
